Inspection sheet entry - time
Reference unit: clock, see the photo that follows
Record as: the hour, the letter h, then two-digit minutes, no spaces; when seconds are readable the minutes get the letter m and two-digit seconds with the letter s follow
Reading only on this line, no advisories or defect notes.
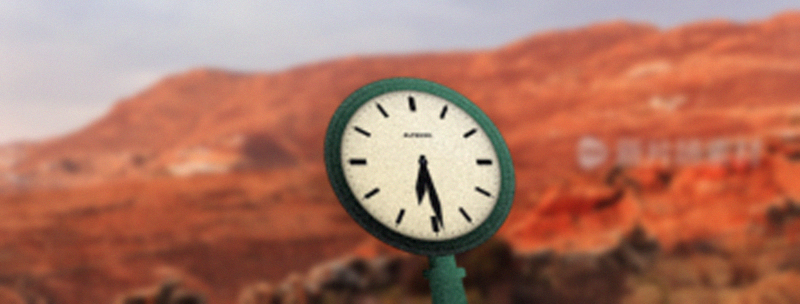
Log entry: 6h29
